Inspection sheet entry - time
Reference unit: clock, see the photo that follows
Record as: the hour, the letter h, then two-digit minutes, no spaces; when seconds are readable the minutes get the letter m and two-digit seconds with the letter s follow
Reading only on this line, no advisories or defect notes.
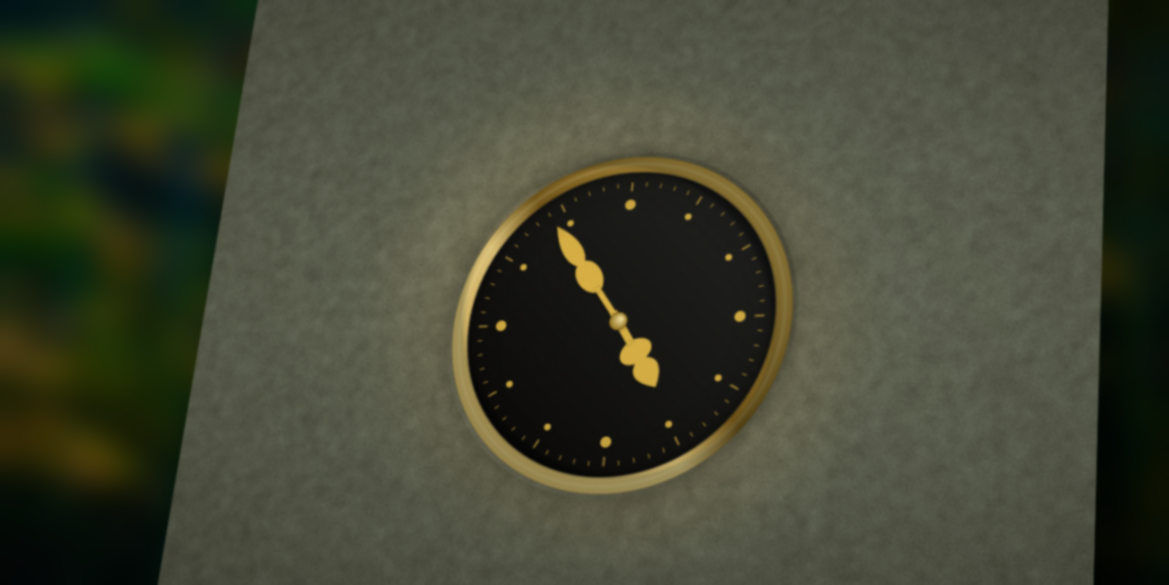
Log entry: 4h54
